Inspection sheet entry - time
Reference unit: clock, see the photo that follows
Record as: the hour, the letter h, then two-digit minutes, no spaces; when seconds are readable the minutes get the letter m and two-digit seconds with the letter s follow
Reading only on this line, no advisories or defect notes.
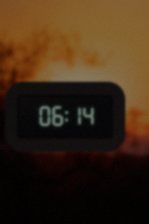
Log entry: 6h14
